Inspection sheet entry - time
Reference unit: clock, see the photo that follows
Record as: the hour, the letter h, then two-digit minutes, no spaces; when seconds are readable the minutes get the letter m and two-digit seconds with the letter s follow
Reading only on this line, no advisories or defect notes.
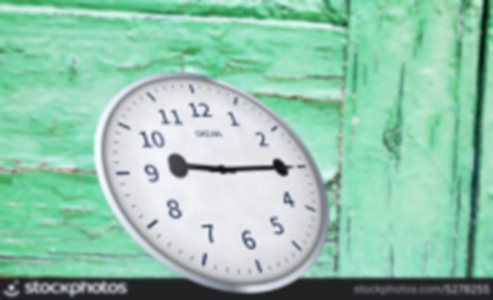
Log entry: 9h15
